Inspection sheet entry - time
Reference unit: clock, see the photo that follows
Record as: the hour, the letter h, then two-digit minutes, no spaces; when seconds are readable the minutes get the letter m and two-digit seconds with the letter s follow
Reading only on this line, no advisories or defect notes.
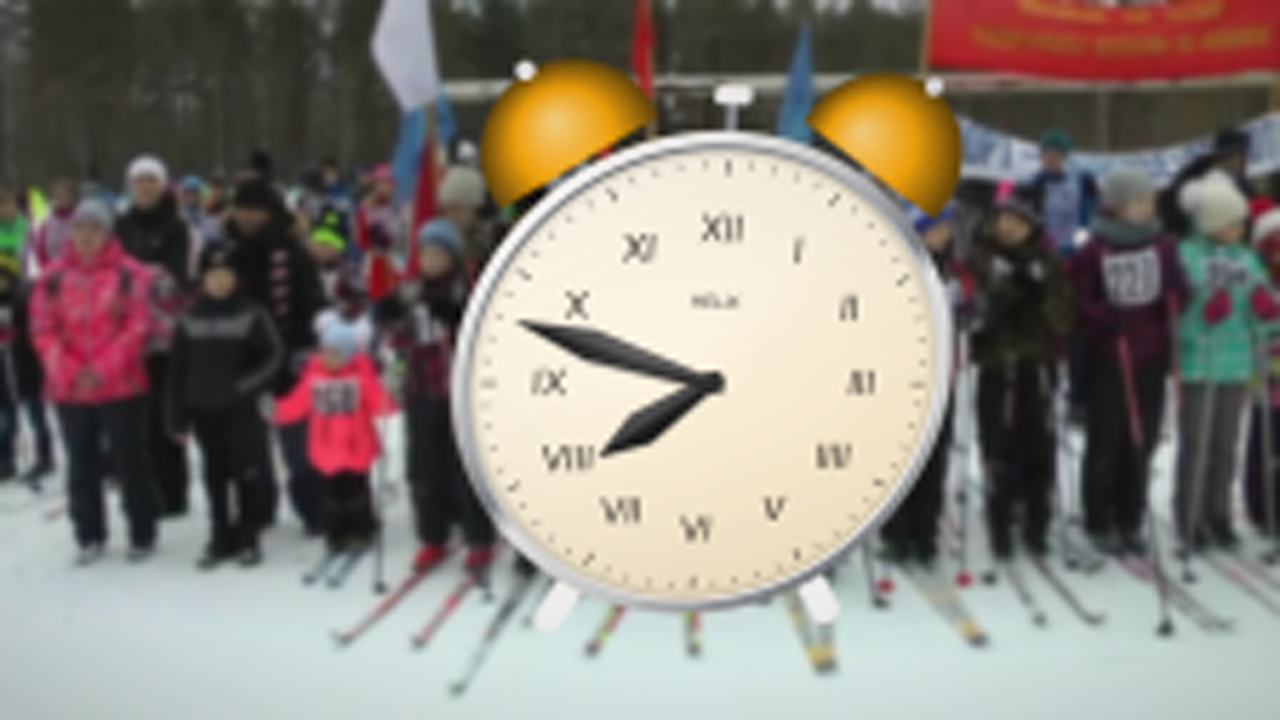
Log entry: 7h48
